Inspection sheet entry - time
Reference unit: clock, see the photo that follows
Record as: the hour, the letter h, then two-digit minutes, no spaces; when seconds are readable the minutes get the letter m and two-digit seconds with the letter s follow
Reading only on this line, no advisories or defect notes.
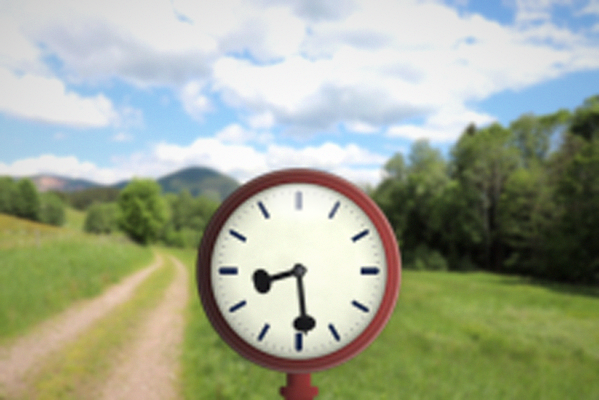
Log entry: 8h29
